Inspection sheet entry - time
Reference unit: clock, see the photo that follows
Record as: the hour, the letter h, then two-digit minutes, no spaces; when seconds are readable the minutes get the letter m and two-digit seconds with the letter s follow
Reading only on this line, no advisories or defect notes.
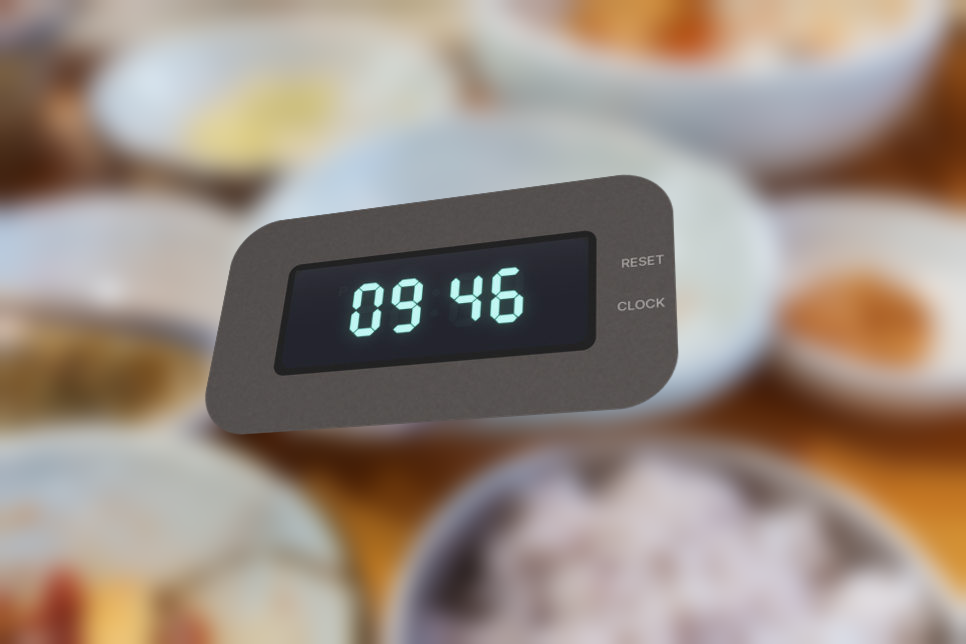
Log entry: 9h46
